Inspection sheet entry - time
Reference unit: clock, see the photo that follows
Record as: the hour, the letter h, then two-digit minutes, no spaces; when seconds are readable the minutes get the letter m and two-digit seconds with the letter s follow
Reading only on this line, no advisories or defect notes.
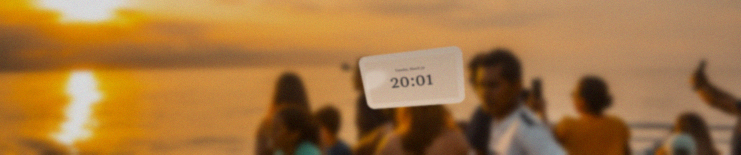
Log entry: 20h01
